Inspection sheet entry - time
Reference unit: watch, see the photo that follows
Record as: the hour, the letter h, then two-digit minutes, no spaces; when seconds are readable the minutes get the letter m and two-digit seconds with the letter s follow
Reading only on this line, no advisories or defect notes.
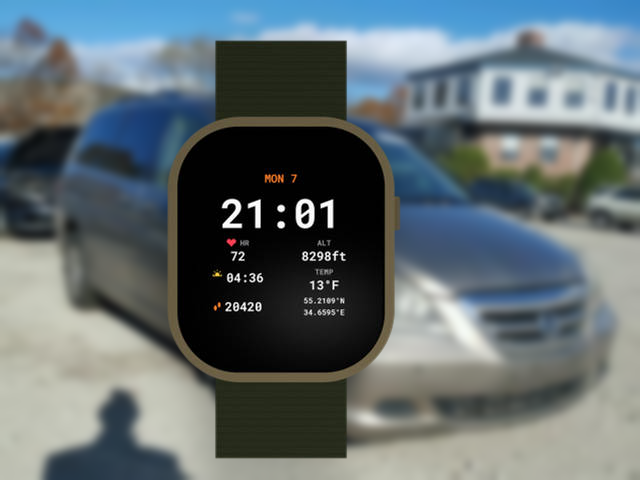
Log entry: 21h01
